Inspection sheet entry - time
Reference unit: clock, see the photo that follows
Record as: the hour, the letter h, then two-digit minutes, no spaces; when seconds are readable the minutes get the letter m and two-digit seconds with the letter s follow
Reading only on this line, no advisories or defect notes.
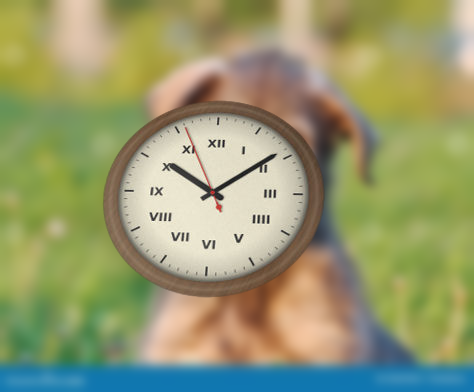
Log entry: 10h08m56s
